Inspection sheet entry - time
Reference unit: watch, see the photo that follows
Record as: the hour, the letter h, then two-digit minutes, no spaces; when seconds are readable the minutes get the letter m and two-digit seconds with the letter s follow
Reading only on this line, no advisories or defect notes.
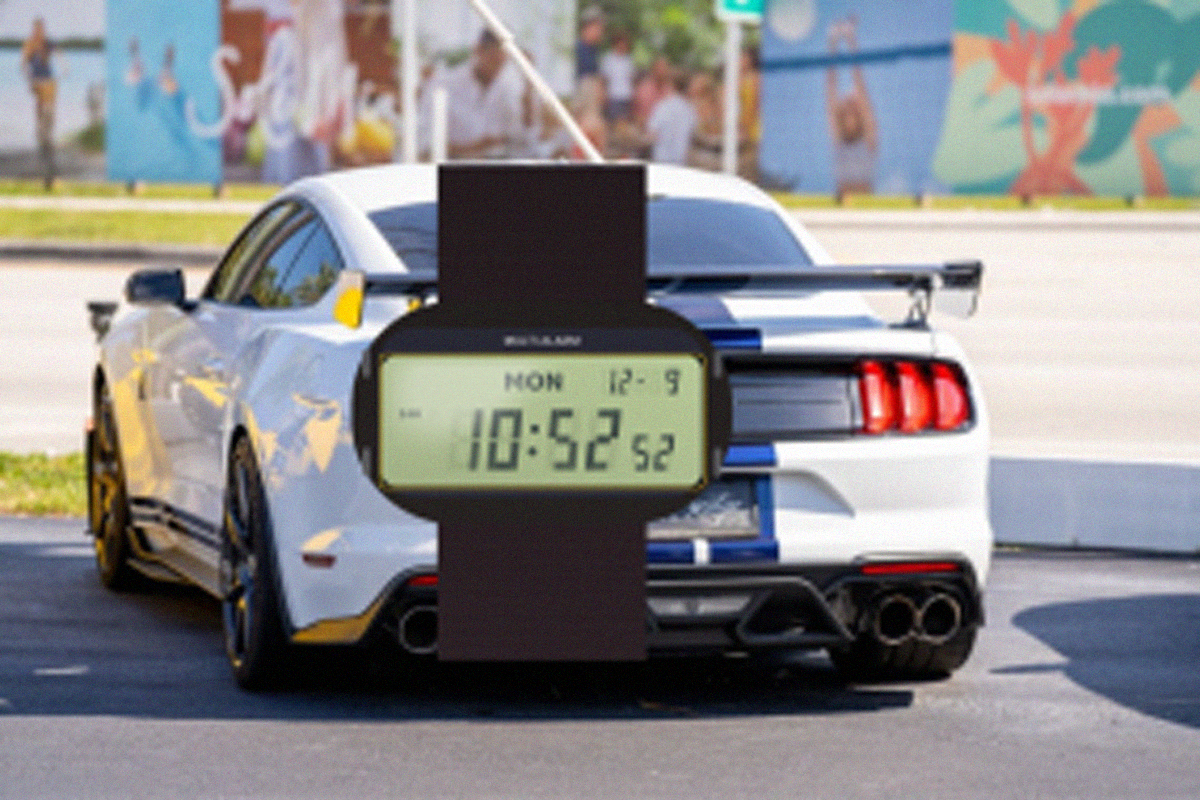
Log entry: 10h52m52s
